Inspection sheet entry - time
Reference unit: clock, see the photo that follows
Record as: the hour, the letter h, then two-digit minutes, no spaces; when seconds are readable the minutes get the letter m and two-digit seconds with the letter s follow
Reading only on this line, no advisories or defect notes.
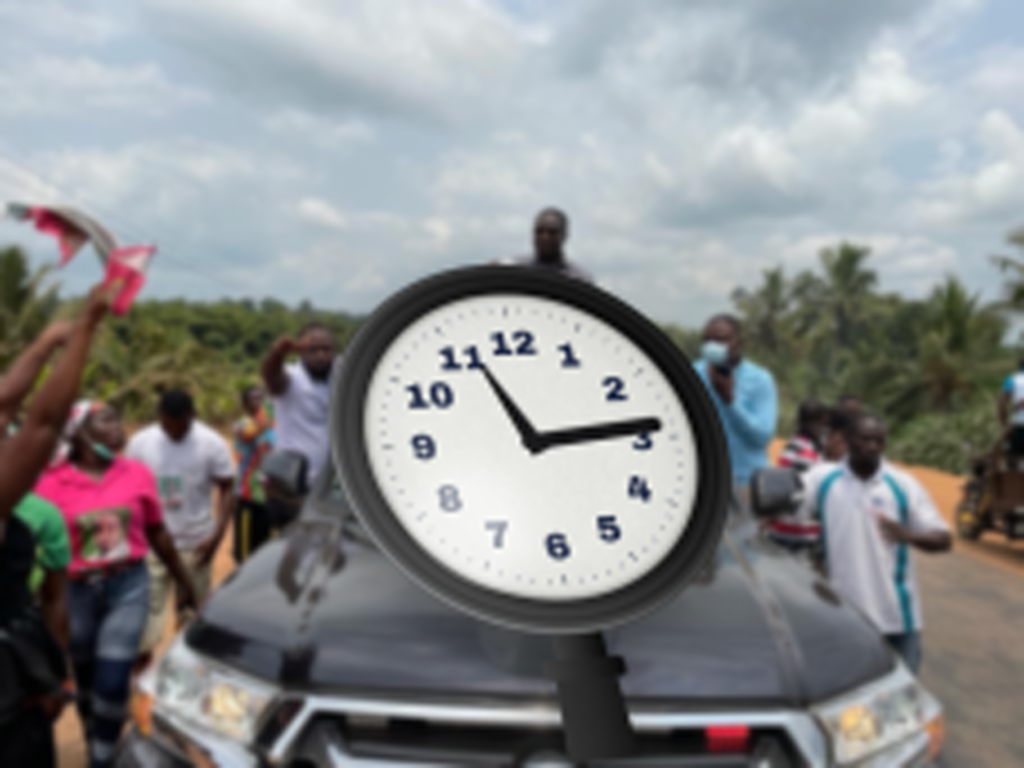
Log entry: 11h14
